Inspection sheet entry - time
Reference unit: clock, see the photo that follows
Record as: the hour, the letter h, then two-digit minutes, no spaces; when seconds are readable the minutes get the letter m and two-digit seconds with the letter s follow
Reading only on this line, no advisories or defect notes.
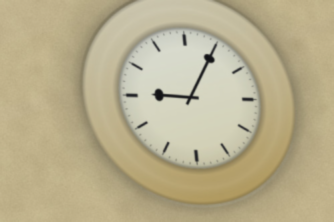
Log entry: 9h05
